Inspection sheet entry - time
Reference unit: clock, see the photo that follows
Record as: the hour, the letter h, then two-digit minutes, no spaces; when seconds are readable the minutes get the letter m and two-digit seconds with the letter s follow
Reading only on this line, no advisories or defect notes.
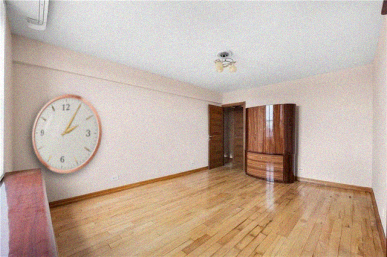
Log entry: 2h05
